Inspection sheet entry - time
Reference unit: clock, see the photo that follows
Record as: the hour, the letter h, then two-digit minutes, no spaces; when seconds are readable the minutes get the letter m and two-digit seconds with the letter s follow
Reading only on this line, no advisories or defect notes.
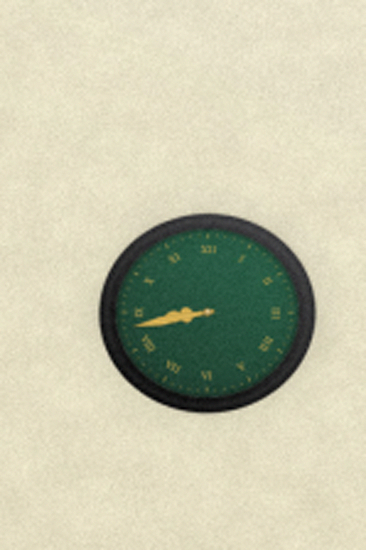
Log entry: 8h43
